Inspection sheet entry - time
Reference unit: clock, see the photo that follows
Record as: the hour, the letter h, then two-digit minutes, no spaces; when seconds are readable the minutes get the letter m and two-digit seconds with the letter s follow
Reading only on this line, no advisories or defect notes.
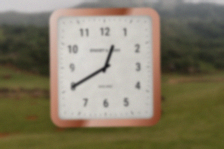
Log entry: 12h40
